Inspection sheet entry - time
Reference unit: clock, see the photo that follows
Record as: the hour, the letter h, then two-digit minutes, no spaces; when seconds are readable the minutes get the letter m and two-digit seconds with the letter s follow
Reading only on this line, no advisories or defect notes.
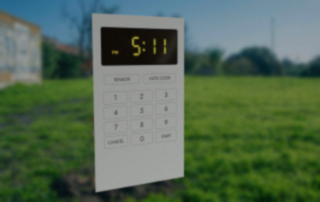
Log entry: 5h11
